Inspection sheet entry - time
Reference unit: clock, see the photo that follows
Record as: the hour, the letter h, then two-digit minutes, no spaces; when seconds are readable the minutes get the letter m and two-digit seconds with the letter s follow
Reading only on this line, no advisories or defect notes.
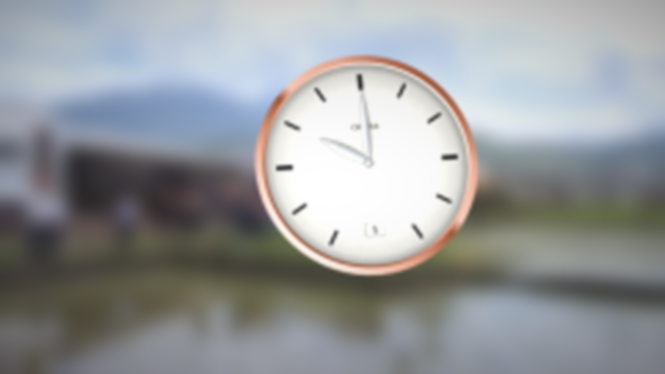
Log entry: 10h00
